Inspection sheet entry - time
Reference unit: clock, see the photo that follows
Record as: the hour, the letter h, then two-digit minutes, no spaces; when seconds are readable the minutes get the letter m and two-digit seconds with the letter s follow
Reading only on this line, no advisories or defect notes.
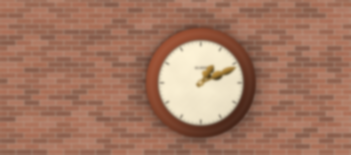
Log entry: 1h11
